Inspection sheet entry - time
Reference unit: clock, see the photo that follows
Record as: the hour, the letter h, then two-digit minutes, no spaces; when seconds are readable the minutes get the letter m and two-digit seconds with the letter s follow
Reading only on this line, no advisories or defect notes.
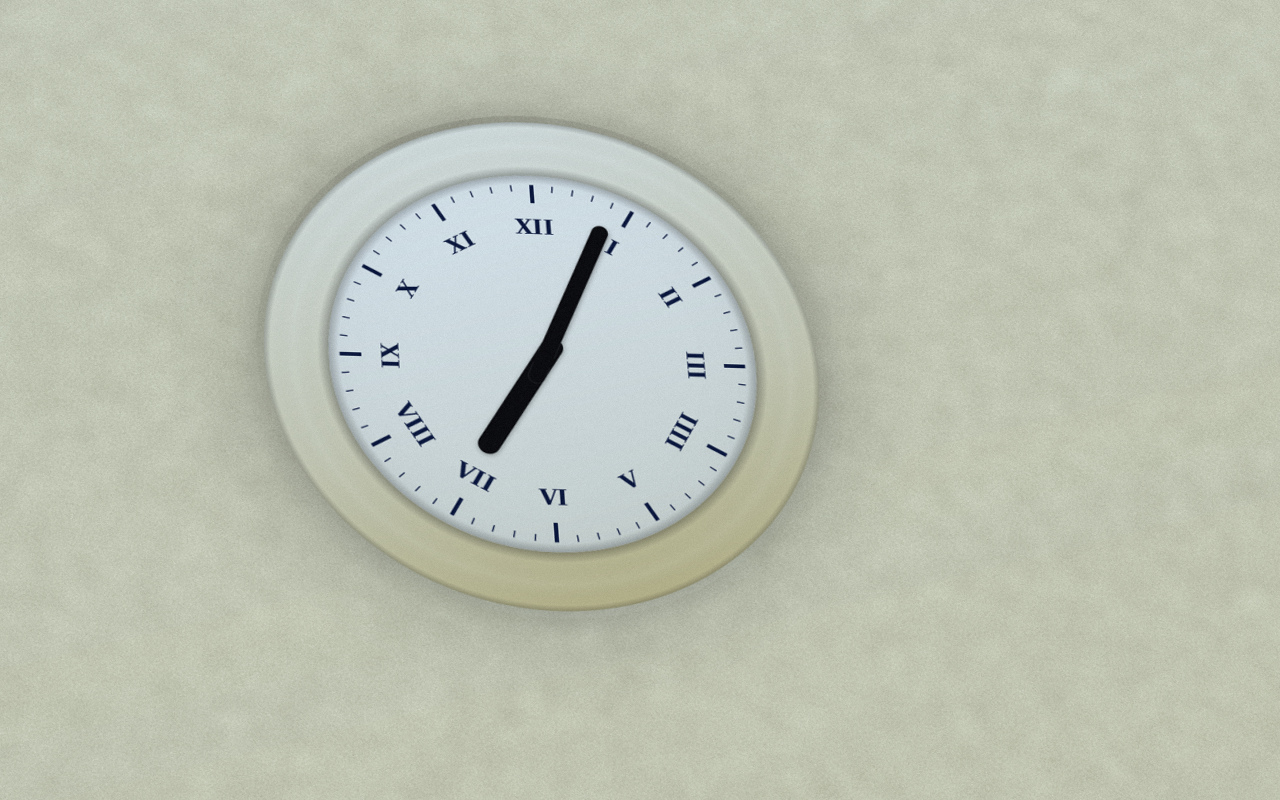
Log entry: 7h04
